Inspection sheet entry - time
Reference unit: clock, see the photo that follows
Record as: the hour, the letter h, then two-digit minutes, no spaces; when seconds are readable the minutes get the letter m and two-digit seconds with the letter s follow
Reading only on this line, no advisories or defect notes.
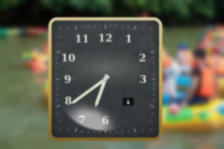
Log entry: 6h39
